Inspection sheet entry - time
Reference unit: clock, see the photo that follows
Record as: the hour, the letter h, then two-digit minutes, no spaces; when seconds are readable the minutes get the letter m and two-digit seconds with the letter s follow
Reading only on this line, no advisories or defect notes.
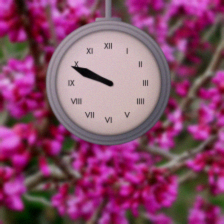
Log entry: 9h49
